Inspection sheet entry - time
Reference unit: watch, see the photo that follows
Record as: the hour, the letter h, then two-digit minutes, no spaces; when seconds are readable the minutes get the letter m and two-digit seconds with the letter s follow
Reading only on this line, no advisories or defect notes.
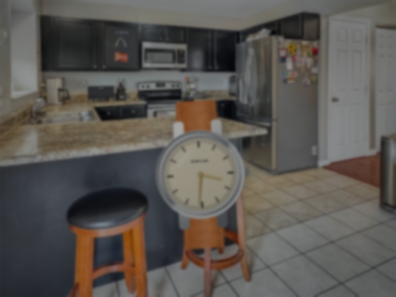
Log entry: 3h31
